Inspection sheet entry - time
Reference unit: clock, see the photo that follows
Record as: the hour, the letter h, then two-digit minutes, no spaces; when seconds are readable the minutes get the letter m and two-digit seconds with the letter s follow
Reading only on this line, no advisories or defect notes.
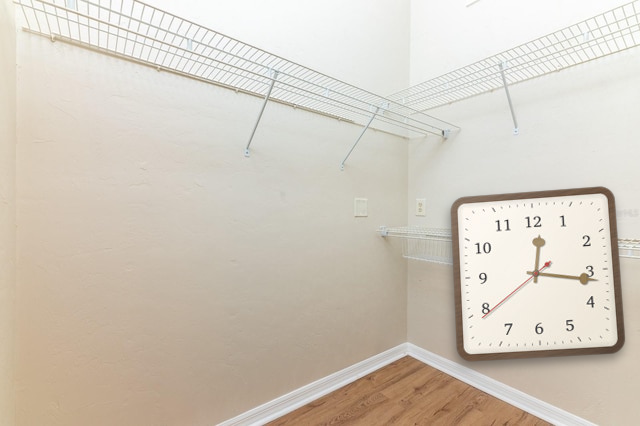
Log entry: 12h16m39s
